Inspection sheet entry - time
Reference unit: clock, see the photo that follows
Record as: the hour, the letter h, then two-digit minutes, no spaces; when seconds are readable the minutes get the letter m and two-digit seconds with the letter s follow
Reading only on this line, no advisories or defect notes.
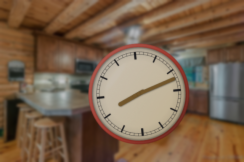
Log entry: 8h12
